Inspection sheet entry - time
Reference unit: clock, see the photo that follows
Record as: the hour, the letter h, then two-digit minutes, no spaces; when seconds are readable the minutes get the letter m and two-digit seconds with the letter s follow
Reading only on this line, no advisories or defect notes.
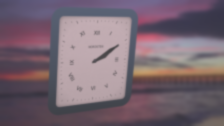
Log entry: 2h10
